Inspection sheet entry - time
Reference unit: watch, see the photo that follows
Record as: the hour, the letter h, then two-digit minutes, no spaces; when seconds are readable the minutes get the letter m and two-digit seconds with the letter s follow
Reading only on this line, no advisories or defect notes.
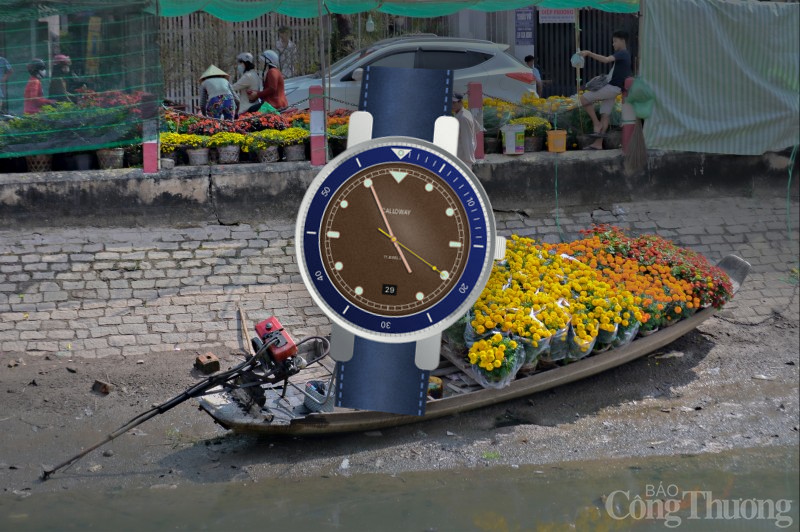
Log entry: 4h55m20s
